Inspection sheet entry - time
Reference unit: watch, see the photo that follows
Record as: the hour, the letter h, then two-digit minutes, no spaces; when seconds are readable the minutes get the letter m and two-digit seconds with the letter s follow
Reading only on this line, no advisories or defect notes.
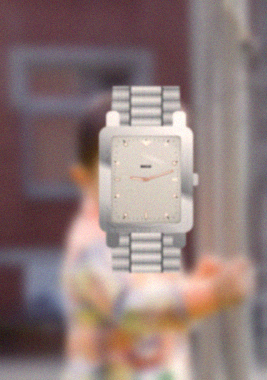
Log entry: 9h12
